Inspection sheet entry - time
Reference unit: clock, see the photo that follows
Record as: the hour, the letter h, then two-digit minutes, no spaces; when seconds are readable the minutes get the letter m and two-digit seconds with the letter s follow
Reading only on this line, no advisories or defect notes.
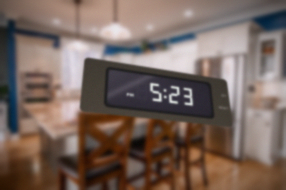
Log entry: 5h23
